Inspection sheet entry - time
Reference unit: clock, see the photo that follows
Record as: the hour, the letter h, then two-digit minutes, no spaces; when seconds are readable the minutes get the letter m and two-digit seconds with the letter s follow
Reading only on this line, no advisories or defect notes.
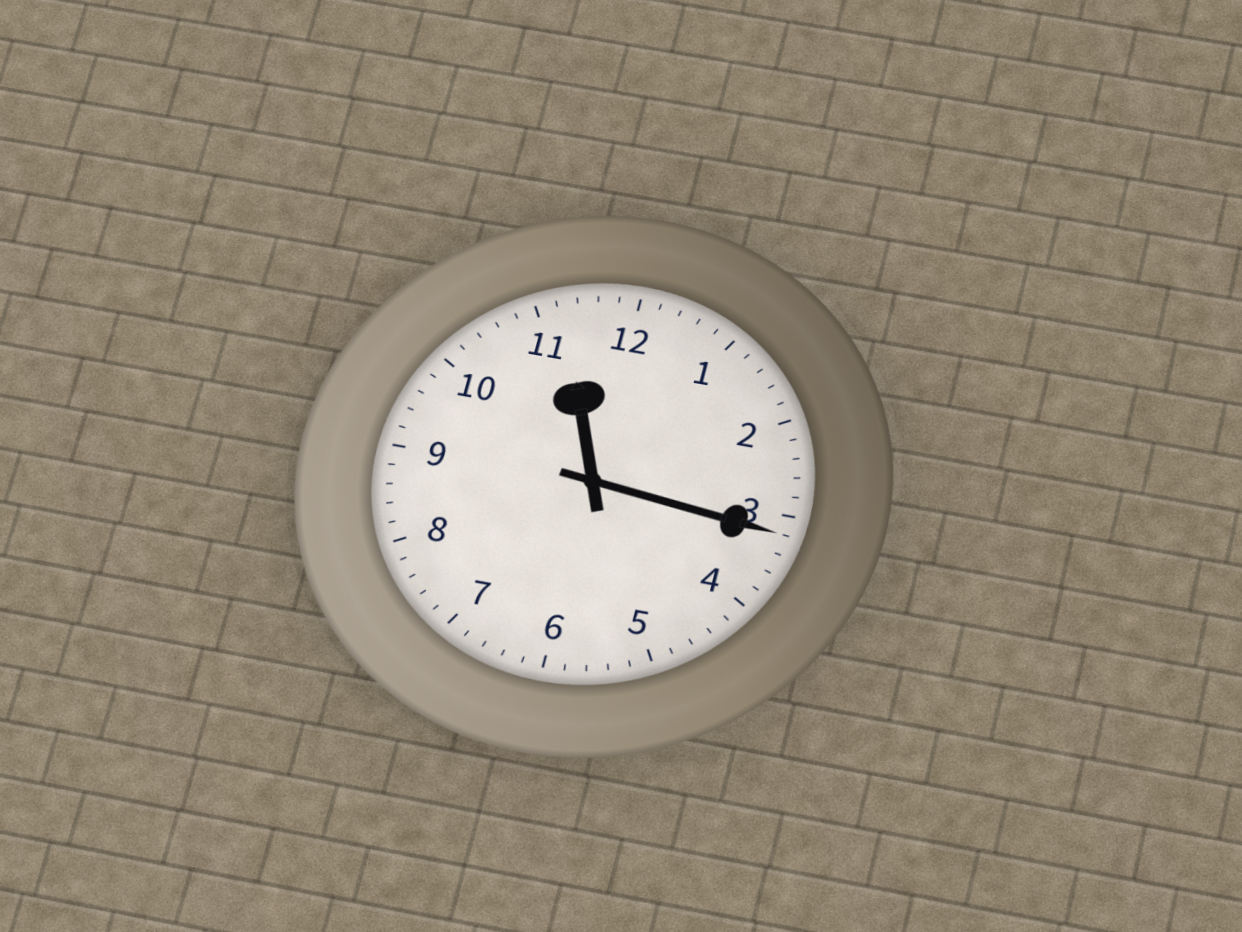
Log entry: 11h16
